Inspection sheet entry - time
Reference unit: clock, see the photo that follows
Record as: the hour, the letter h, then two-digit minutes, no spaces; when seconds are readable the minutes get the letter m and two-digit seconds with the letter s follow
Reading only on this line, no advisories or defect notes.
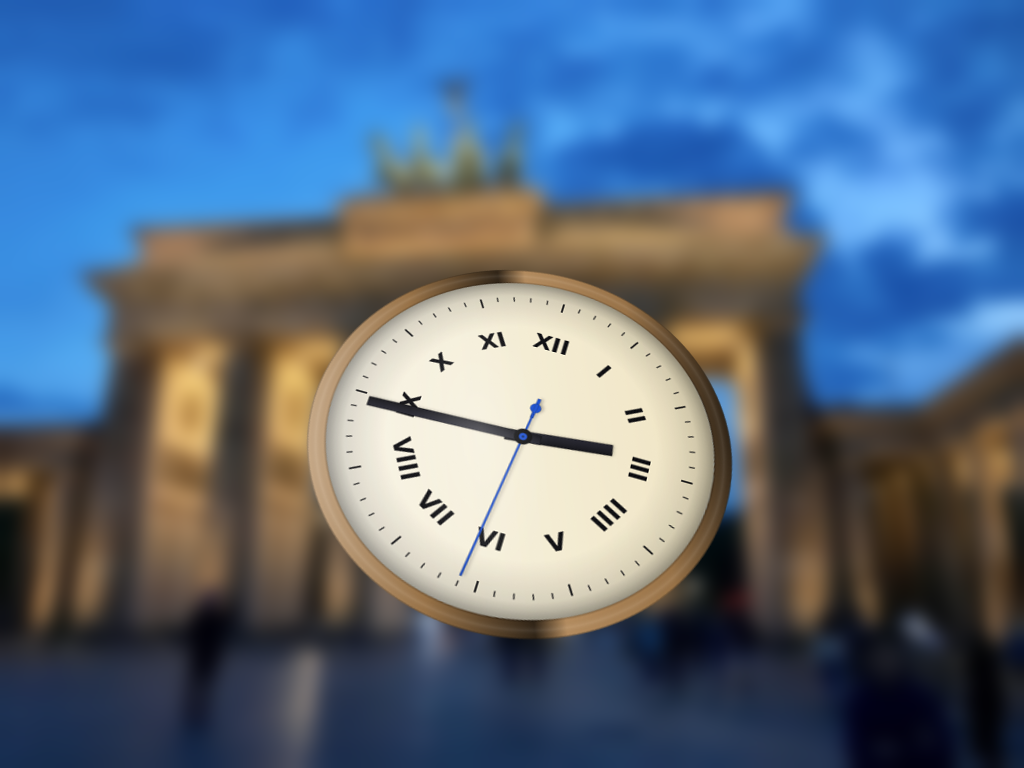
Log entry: 2h44m31s
